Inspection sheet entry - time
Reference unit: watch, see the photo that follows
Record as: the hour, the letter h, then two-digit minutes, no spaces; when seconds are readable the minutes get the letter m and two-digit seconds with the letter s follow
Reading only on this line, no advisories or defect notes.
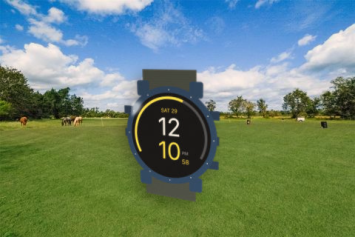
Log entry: 12h10
